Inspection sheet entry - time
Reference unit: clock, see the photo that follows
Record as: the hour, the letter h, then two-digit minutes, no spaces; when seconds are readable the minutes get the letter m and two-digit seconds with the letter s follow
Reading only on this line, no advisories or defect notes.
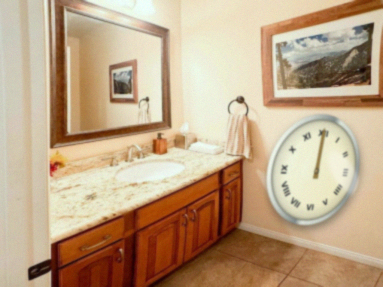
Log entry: 12h00
